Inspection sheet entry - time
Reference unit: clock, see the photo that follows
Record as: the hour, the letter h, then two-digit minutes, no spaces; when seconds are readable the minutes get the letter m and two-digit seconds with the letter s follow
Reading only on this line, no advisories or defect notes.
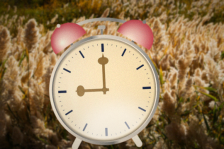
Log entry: 9h00
